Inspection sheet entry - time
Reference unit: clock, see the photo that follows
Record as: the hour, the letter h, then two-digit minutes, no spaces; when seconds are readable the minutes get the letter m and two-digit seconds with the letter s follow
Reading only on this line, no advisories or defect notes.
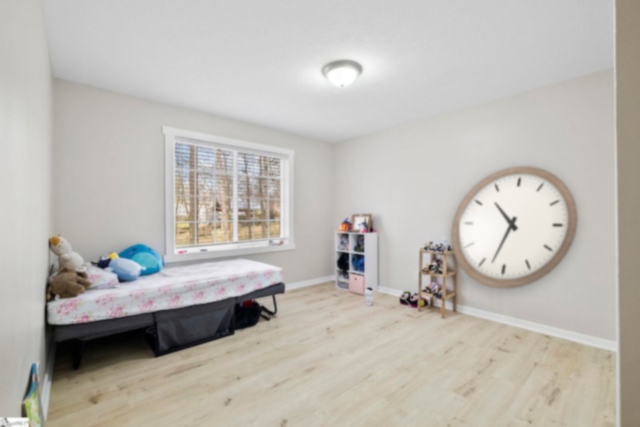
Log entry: 10h33
